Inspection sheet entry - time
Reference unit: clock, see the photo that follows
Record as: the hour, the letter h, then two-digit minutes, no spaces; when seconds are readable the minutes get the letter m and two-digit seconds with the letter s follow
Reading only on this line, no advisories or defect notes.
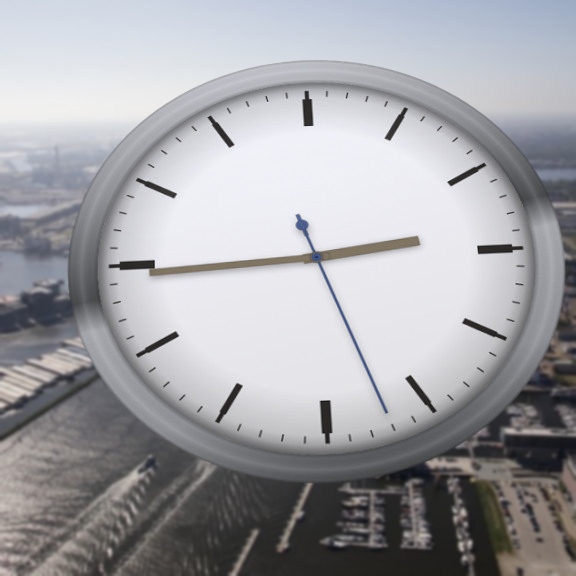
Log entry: 2h44m27s
